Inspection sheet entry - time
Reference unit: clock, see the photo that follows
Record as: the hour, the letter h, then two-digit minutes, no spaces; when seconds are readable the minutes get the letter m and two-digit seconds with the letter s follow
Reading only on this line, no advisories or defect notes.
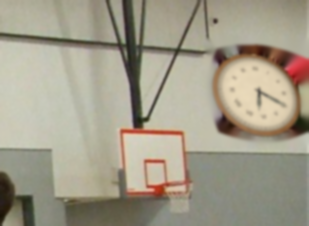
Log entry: 6h20
